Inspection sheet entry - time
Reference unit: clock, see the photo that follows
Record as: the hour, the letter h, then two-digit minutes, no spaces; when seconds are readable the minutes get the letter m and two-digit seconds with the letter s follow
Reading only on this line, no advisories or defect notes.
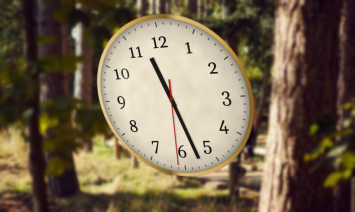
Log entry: 11h27m31s
